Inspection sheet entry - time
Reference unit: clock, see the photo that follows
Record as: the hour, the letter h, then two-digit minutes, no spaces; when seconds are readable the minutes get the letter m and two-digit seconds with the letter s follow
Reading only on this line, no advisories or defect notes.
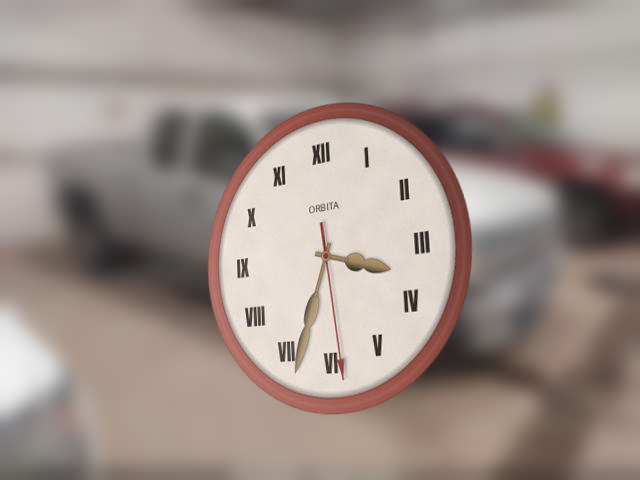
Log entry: 3h33m29s
